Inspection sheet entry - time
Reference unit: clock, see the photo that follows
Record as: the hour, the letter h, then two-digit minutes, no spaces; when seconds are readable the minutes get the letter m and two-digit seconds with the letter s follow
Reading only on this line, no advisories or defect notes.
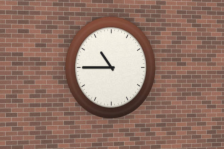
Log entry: 10h45
